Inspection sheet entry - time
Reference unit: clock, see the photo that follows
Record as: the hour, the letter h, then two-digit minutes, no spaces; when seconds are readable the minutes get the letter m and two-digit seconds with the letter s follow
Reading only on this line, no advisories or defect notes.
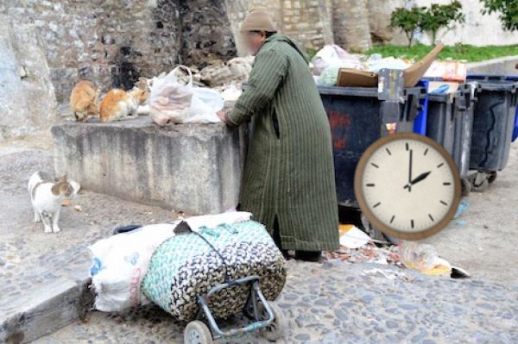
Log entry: 2h01
